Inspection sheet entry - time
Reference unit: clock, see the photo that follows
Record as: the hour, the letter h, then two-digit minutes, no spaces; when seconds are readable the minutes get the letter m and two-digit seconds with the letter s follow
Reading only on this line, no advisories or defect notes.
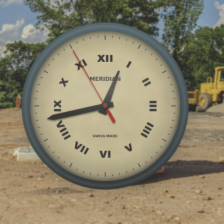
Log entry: 12h42m55s
